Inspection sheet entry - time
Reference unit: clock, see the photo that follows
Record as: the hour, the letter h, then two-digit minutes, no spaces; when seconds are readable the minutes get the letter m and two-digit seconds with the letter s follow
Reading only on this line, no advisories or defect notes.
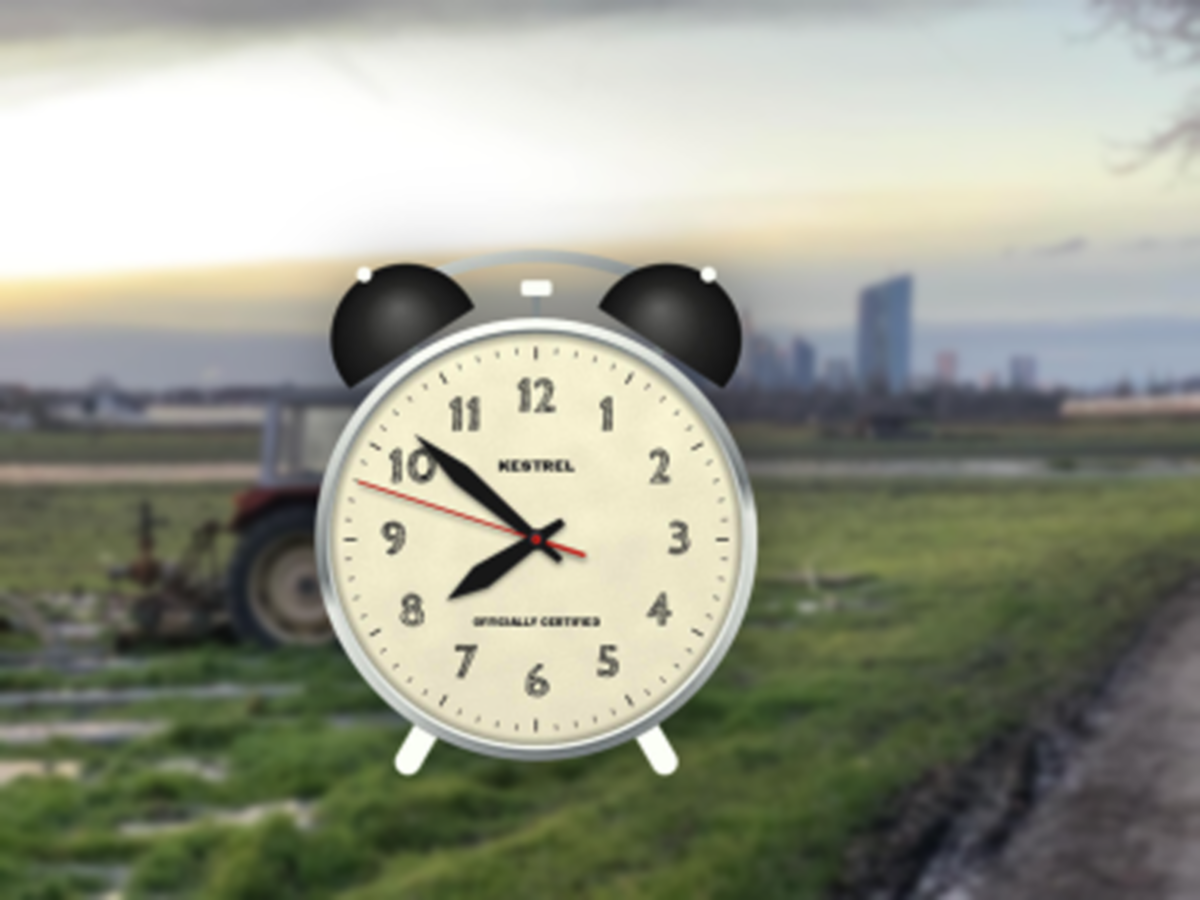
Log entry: 7h51m48s
